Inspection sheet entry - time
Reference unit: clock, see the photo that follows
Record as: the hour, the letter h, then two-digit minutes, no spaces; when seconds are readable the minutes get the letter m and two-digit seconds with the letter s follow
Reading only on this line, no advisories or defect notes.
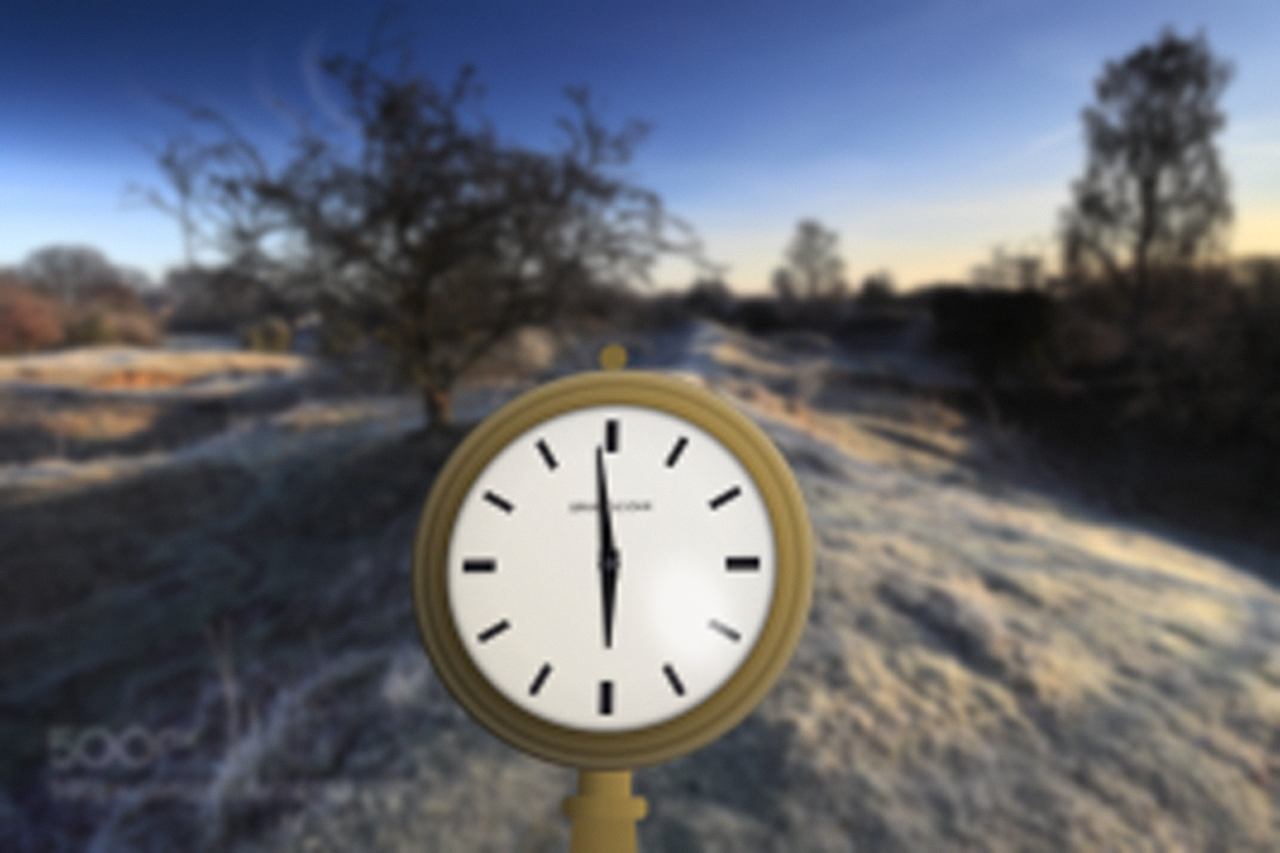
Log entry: 5h59
